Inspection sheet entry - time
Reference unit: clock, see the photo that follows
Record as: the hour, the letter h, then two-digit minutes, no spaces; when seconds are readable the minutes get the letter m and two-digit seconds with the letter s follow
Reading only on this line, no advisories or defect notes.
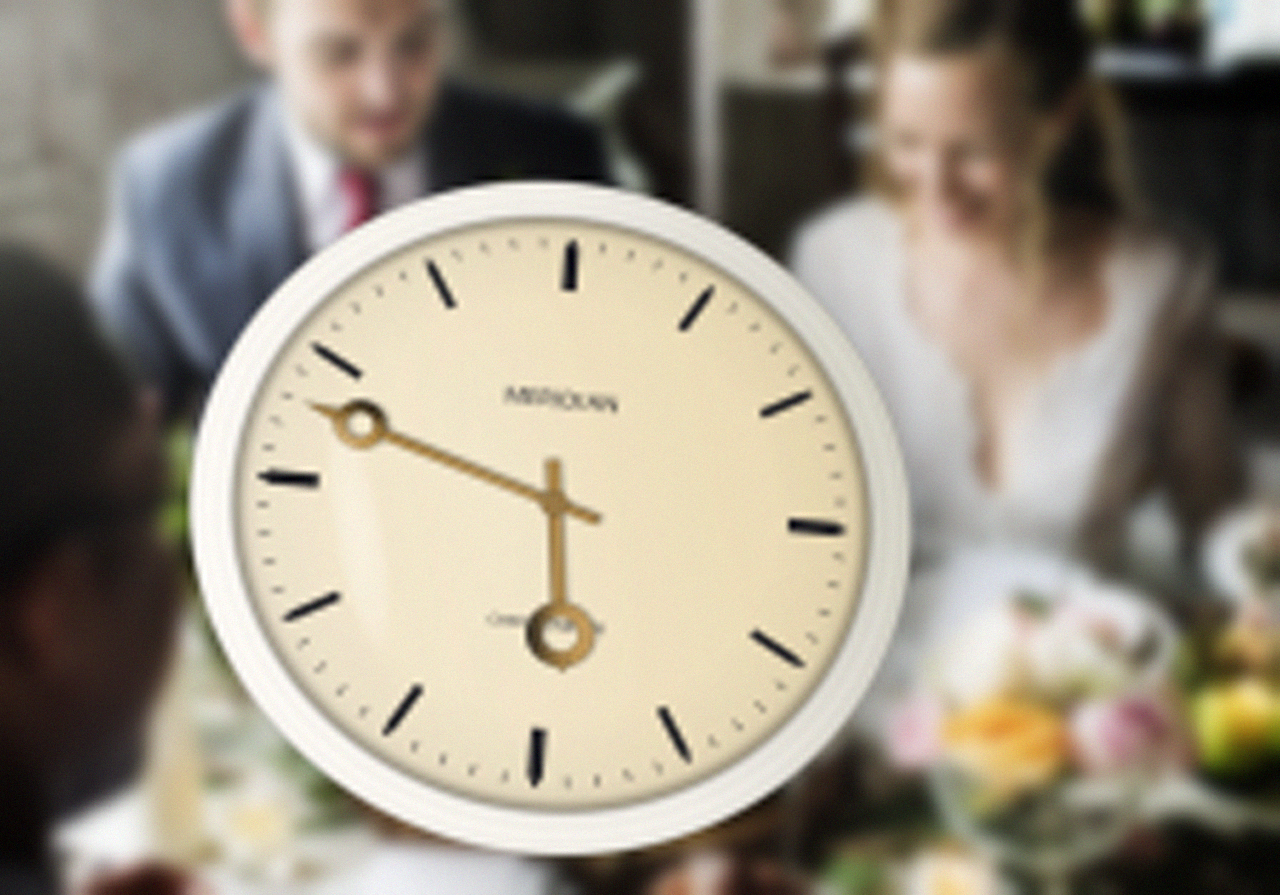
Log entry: 5h48
